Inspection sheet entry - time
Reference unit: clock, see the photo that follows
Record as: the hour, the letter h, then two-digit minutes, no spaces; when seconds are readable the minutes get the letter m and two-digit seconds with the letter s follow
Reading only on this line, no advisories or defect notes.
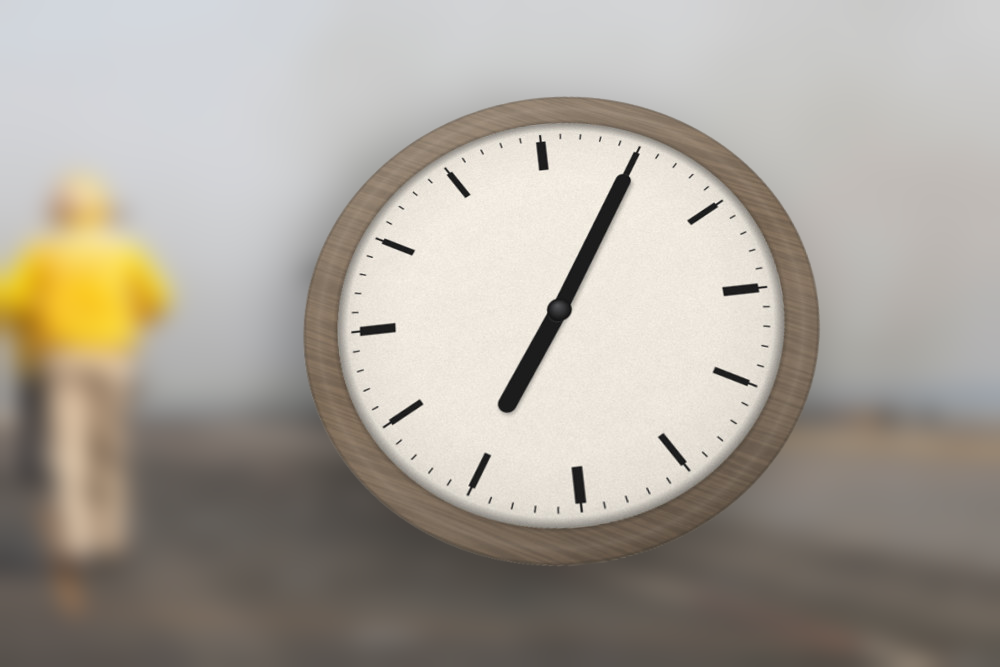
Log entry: 7h05
